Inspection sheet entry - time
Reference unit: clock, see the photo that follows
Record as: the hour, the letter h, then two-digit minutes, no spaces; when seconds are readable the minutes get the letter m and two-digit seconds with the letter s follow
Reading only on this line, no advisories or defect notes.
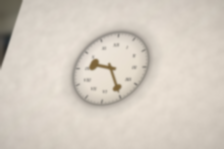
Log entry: 9h25
